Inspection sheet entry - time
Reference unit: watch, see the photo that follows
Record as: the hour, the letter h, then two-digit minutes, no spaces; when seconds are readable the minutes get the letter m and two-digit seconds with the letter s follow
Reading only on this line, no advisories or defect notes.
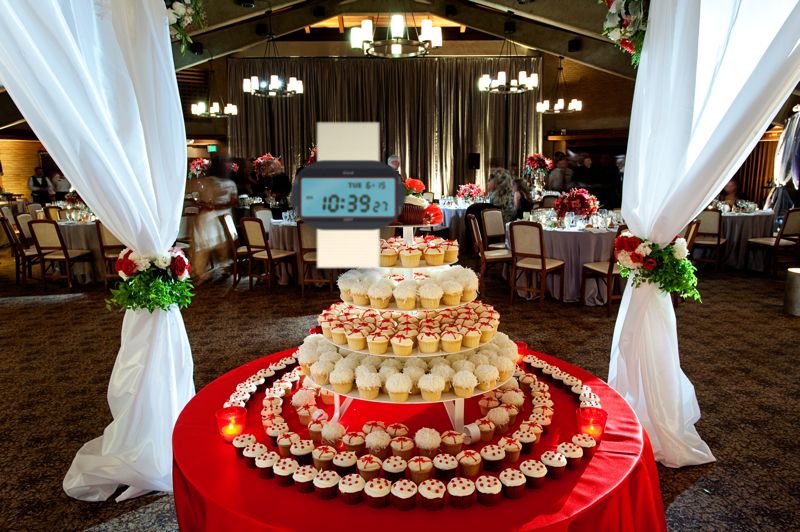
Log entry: 10h39m27s
